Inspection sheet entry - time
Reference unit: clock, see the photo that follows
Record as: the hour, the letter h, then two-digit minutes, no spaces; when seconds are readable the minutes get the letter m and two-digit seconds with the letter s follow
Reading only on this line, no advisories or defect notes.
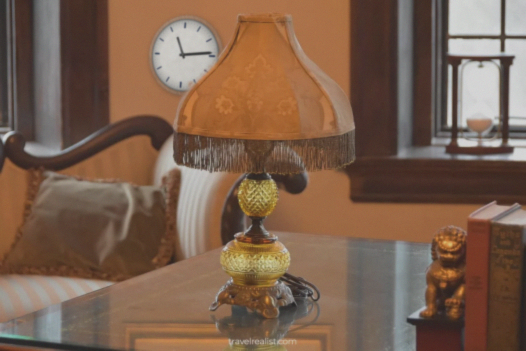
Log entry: 11h14
